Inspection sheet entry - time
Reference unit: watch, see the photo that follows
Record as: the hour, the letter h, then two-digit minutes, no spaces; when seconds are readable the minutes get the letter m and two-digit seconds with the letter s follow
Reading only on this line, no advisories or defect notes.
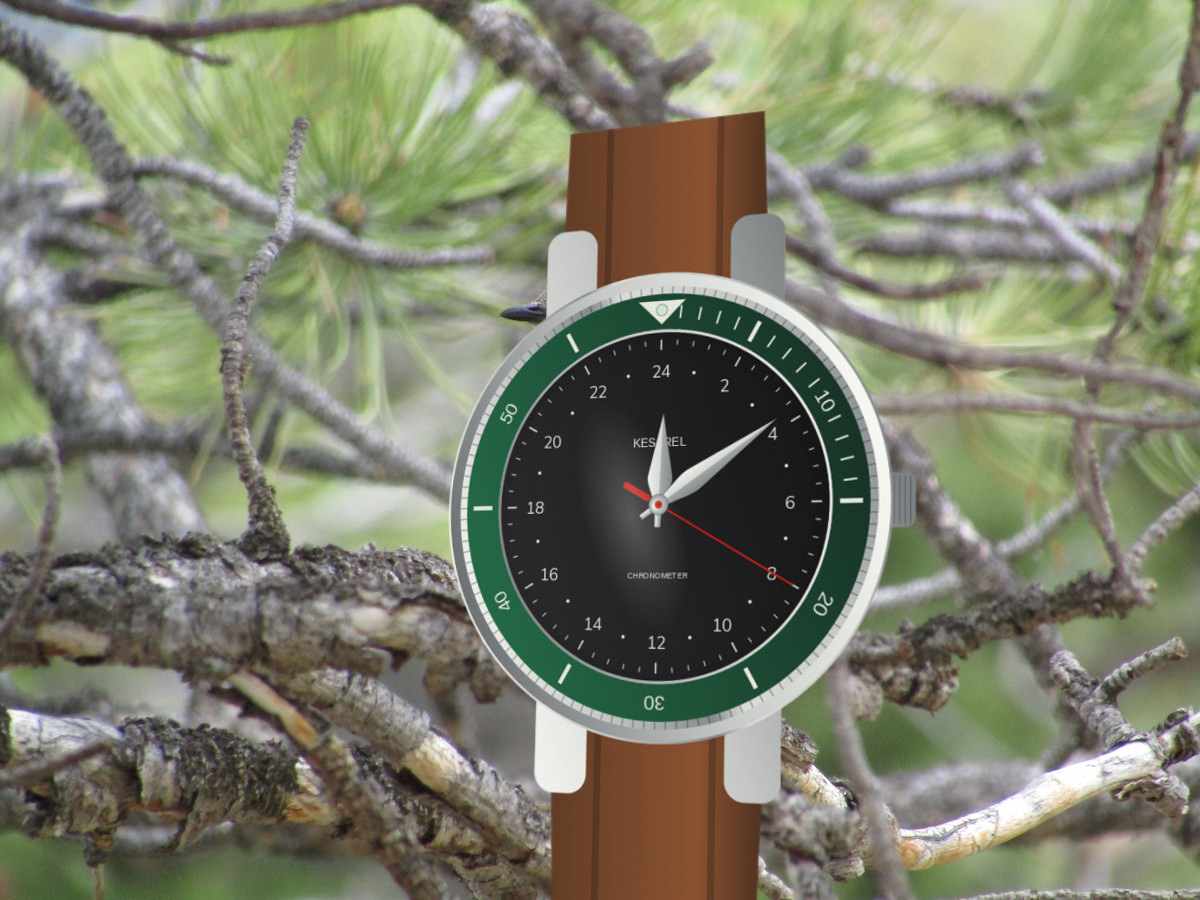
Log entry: 0h09m20s
